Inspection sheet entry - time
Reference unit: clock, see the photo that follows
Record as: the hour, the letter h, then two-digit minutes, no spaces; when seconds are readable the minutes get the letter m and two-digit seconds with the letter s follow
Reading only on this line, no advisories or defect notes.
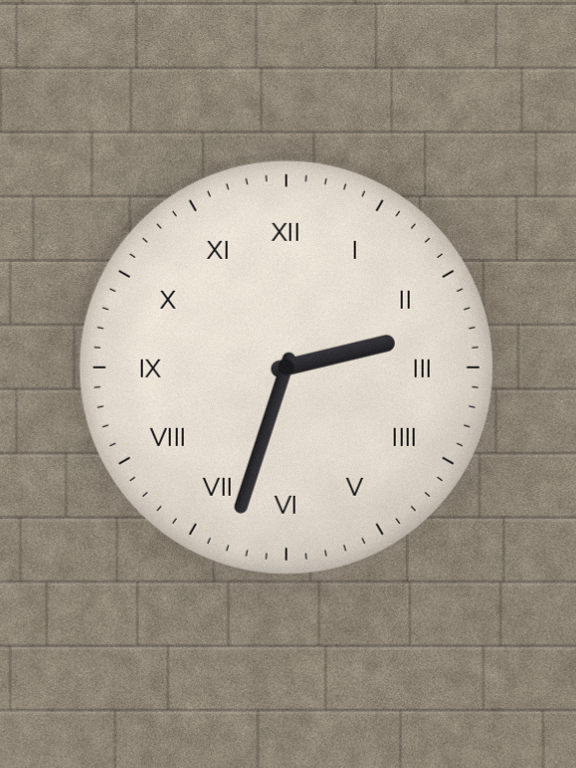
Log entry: 2h33
